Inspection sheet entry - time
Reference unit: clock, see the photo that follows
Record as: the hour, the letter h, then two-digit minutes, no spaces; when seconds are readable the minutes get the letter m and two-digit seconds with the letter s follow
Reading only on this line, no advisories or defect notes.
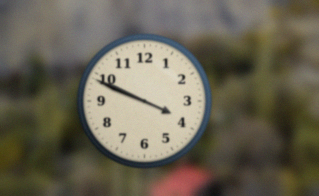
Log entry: 3h49
